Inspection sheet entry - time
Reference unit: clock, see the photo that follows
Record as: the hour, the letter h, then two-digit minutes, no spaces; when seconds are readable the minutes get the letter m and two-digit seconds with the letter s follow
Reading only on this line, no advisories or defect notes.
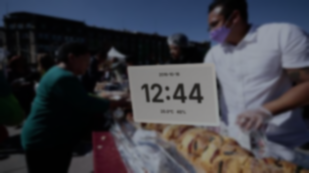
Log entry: 12h44
